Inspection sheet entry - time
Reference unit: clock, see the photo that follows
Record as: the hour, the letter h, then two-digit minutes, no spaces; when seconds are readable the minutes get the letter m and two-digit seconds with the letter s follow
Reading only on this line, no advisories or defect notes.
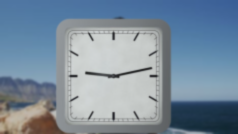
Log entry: 9h13
